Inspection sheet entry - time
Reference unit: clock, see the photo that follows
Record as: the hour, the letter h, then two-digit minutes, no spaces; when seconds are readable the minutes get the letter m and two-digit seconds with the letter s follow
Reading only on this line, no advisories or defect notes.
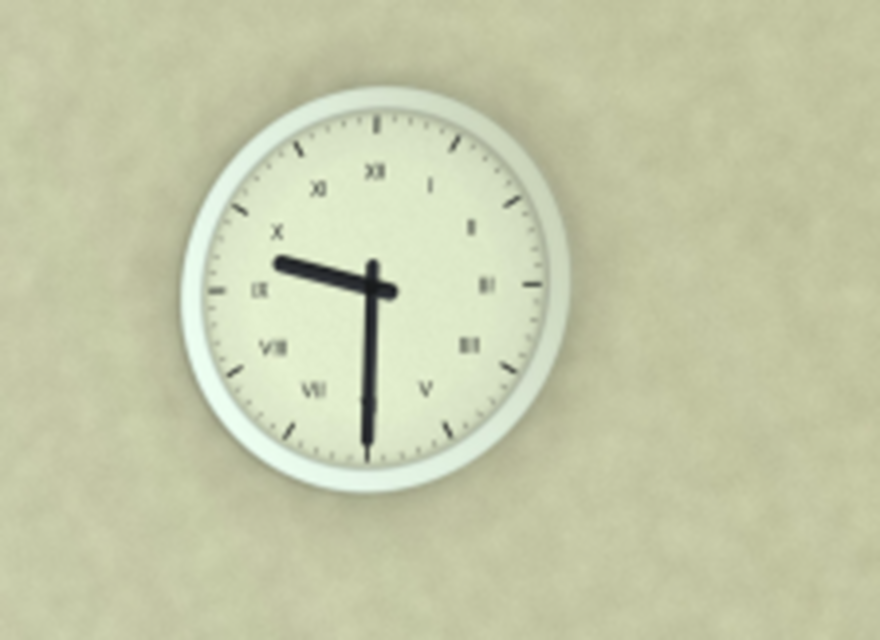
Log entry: 9h30
